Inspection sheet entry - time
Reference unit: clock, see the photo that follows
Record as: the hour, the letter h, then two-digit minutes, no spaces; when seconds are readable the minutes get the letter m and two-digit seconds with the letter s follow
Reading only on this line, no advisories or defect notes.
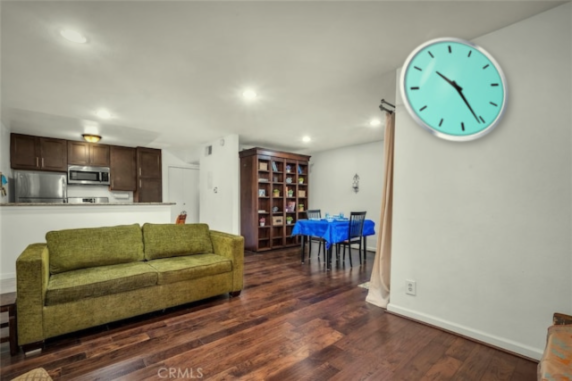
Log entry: 10h26
